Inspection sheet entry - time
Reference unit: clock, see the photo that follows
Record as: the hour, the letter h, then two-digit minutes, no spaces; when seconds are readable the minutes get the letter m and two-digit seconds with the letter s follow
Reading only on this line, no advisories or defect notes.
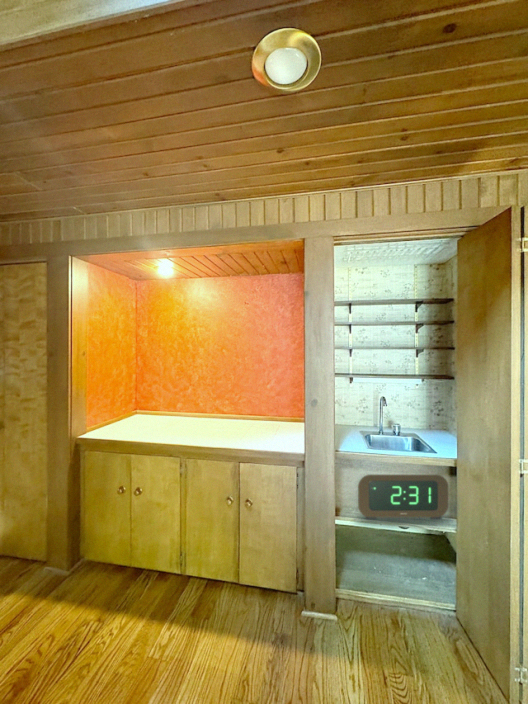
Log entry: 2h31
